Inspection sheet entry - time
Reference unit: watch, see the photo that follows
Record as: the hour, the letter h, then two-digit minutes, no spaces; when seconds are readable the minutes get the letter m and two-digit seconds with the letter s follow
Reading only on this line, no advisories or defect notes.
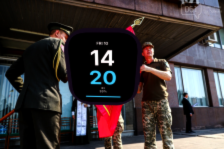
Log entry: 14h20
